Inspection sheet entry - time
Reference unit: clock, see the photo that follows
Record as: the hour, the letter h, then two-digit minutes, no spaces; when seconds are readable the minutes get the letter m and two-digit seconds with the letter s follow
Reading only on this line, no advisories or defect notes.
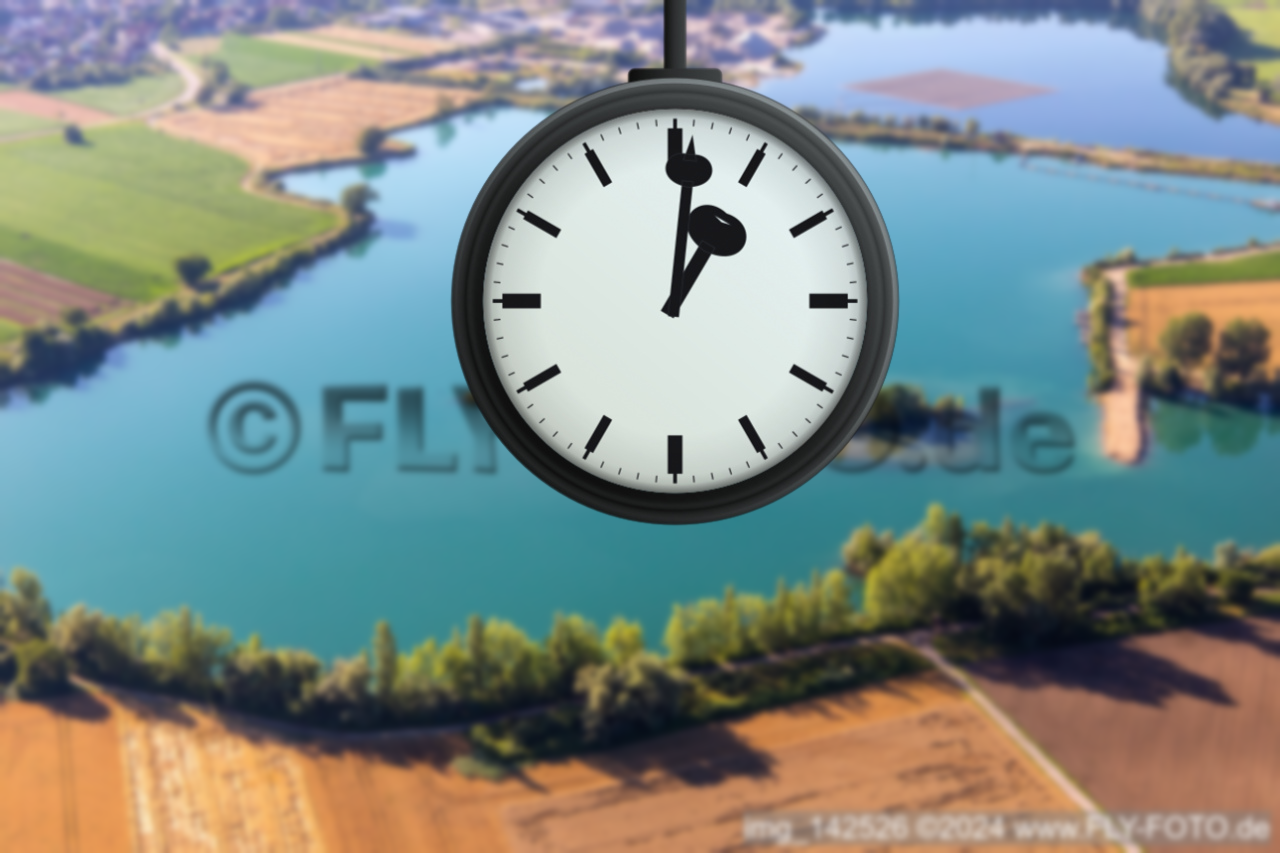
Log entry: 1h01
